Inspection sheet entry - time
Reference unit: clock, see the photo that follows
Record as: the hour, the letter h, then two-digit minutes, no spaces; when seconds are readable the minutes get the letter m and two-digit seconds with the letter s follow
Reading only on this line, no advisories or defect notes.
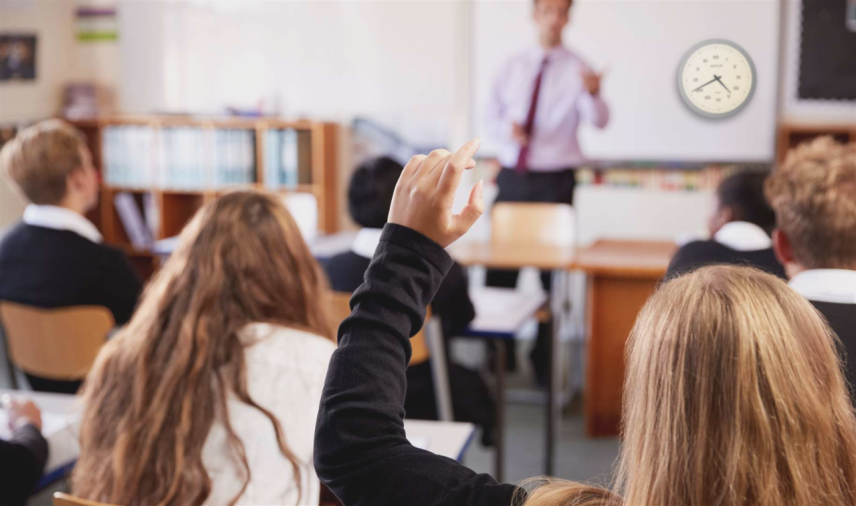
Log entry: 4h41
